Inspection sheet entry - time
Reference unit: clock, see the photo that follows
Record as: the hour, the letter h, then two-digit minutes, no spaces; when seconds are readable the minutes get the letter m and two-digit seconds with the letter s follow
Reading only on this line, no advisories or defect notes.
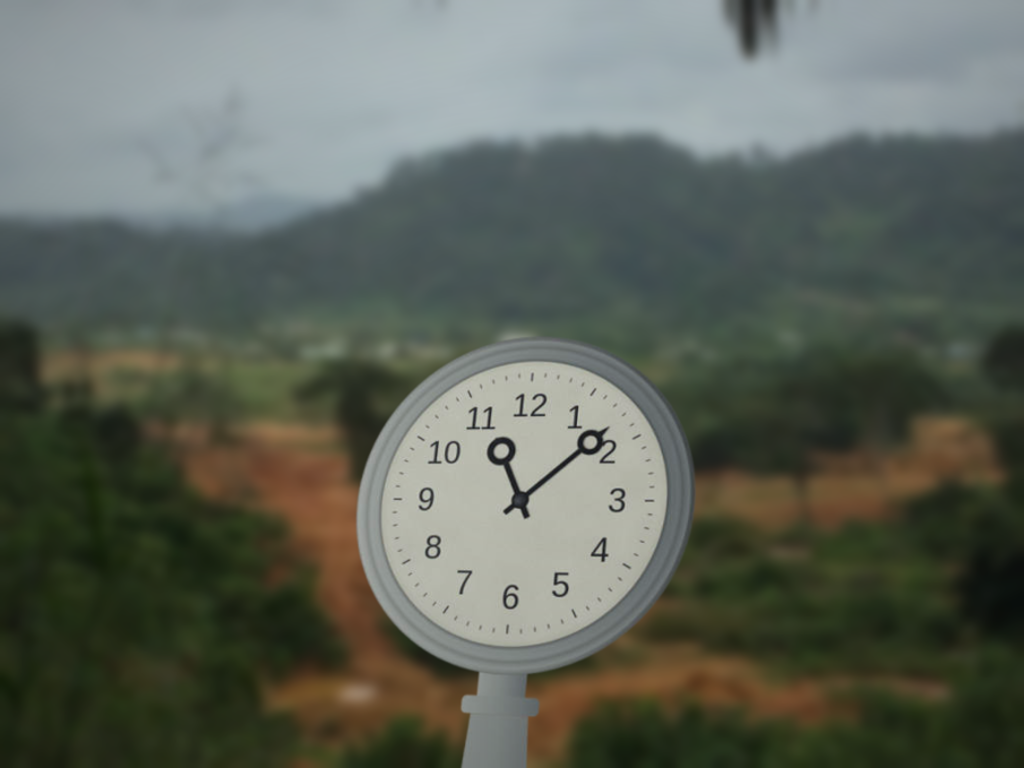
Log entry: 11h08
